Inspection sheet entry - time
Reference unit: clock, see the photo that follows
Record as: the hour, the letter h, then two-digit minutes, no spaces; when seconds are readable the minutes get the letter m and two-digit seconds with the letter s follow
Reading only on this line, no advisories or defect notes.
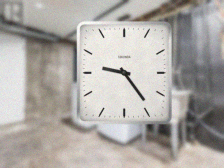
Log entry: 9h24
